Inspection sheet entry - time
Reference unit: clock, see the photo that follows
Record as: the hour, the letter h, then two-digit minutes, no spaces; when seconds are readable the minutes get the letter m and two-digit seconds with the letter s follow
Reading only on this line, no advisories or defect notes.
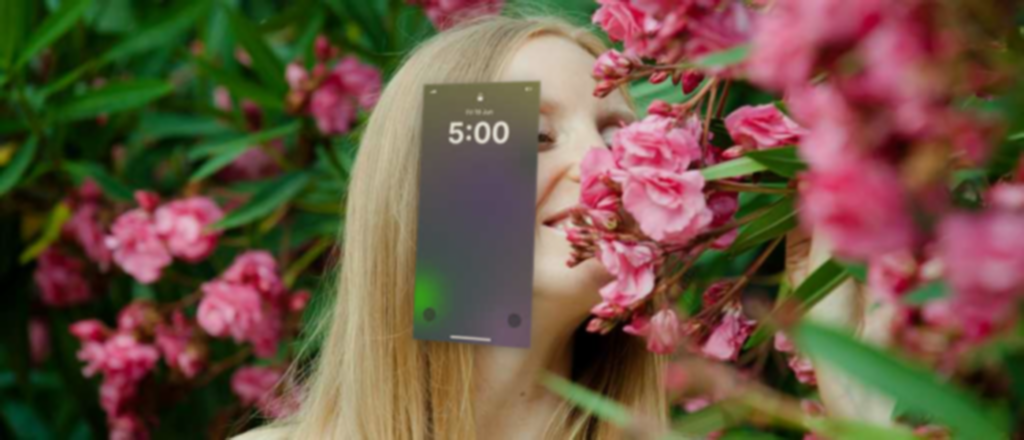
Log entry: 5h00
